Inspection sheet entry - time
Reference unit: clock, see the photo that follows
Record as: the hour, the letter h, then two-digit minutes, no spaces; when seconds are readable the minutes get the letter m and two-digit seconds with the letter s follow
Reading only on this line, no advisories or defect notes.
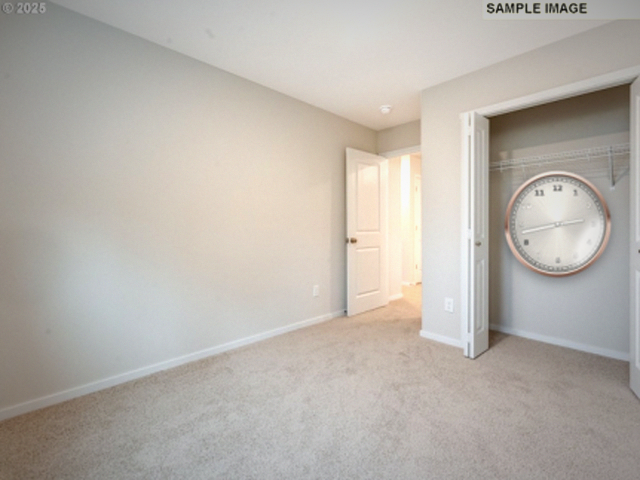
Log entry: 2h43
